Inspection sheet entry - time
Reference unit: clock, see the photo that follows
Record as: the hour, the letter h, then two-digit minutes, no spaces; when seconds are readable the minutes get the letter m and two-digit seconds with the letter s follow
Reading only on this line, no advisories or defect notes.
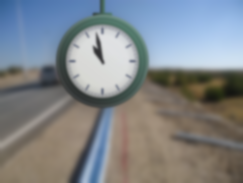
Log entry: 10h58
